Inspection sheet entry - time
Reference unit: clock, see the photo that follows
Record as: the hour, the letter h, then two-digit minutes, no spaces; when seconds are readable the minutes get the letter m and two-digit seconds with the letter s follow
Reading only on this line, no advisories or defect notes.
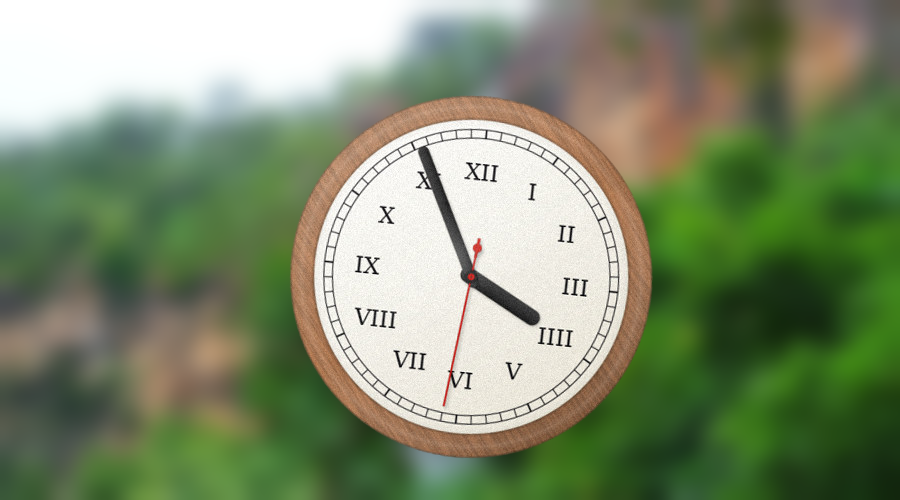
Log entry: 3h55m31s
